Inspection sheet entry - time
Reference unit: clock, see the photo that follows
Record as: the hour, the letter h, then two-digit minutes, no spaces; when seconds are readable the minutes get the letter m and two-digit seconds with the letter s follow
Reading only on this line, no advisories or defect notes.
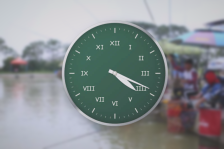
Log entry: 4h19
